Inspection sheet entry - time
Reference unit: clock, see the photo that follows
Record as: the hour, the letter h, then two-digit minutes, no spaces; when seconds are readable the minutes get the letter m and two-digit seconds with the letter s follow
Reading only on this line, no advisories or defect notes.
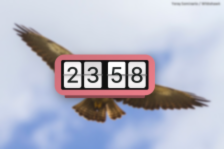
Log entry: 23h58
